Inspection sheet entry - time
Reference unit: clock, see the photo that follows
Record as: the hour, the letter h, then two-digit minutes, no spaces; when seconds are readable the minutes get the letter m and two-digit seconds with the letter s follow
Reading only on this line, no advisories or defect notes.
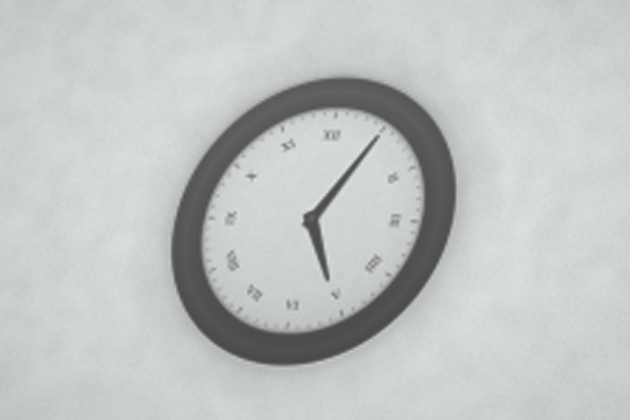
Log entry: 5h05
